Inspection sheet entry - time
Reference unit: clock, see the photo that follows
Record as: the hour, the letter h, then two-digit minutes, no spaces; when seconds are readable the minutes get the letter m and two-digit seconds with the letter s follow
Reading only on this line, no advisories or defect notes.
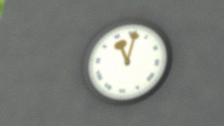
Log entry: 11h01
